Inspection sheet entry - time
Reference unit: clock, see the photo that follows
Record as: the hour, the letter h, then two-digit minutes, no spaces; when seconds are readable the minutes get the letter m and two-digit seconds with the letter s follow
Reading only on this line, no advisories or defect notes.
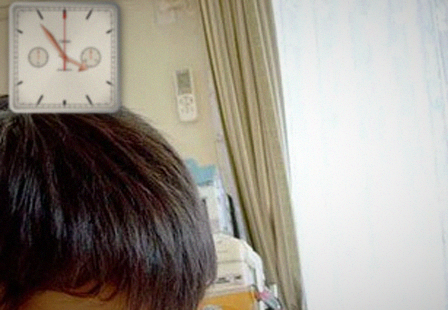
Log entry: 3h54
